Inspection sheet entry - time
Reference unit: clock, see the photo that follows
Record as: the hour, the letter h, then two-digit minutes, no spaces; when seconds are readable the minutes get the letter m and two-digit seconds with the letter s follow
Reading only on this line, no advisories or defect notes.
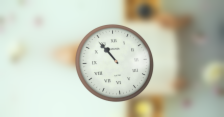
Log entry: 10h54
